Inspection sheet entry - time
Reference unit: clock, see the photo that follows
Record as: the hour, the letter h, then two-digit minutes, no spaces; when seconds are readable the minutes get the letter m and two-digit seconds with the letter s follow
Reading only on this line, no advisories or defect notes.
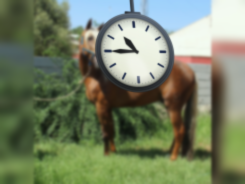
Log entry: 10h45
